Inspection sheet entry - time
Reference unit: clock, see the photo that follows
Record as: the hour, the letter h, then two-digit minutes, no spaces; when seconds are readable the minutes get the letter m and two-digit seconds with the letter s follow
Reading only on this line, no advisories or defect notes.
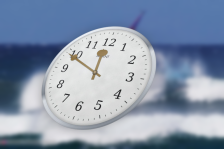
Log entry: 11h49
